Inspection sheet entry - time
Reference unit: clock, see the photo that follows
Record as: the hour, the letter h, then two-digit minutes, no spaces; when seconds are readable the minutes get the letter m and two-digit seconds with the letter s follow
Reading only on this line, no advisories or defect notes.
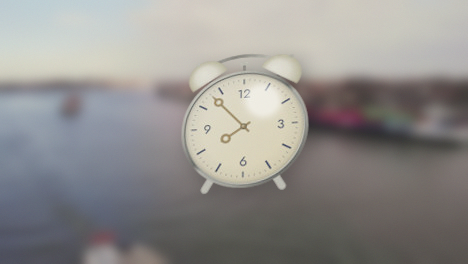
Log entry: 7h53
